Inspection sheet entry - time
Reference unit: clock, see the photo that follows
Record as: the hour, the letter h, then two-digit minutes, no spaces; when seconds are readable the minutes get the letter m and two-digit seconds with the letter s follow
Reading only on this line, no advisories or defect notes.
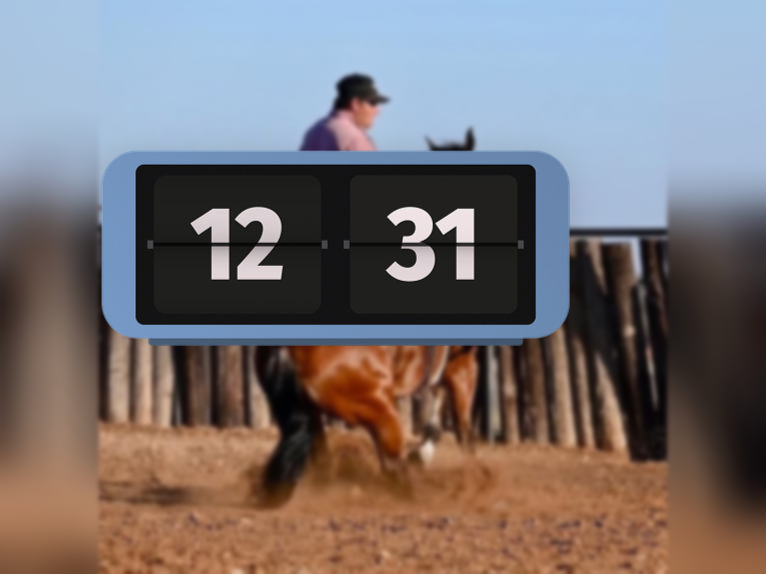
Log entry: 12h31
